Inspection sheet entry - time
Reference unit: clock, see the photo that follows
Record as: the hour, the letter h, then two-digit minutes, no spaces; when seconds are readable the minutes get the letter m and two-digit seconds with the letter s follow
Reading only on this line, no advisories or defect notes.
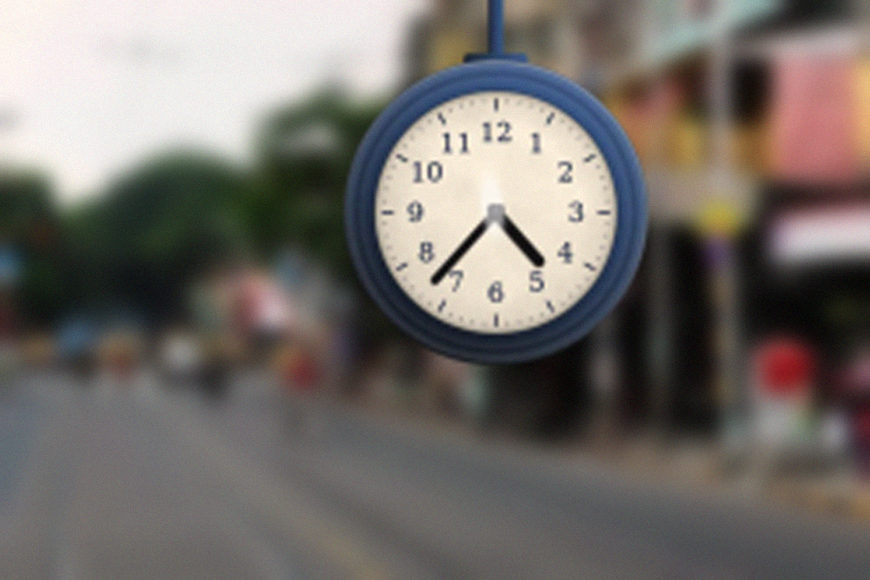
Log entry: 4h37
